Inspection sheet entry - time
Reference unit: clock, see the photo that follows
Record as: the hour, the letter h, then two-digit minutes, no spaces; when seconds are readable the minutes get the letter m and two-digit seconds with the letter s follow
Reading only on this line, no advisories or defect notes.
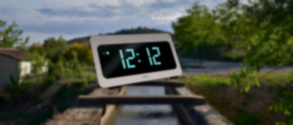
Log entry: 12h12
